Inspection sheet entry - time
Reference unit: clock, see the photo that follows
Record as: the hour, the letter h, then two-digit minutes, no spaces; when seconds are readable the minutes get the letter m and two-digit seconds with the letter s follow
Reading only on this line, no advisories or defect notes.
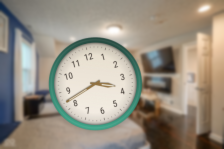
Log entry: 3h42
